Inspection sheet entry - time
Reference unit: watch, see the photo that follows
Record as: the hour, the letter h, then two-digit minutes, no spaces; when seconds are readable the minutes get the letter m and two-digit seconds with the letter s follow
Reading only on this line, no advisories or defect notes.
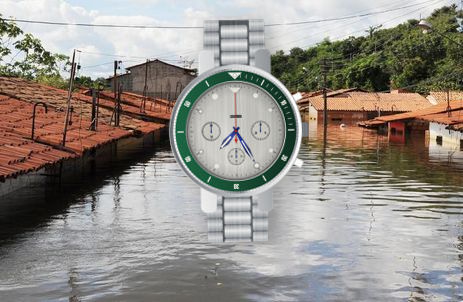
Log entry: 7h25
